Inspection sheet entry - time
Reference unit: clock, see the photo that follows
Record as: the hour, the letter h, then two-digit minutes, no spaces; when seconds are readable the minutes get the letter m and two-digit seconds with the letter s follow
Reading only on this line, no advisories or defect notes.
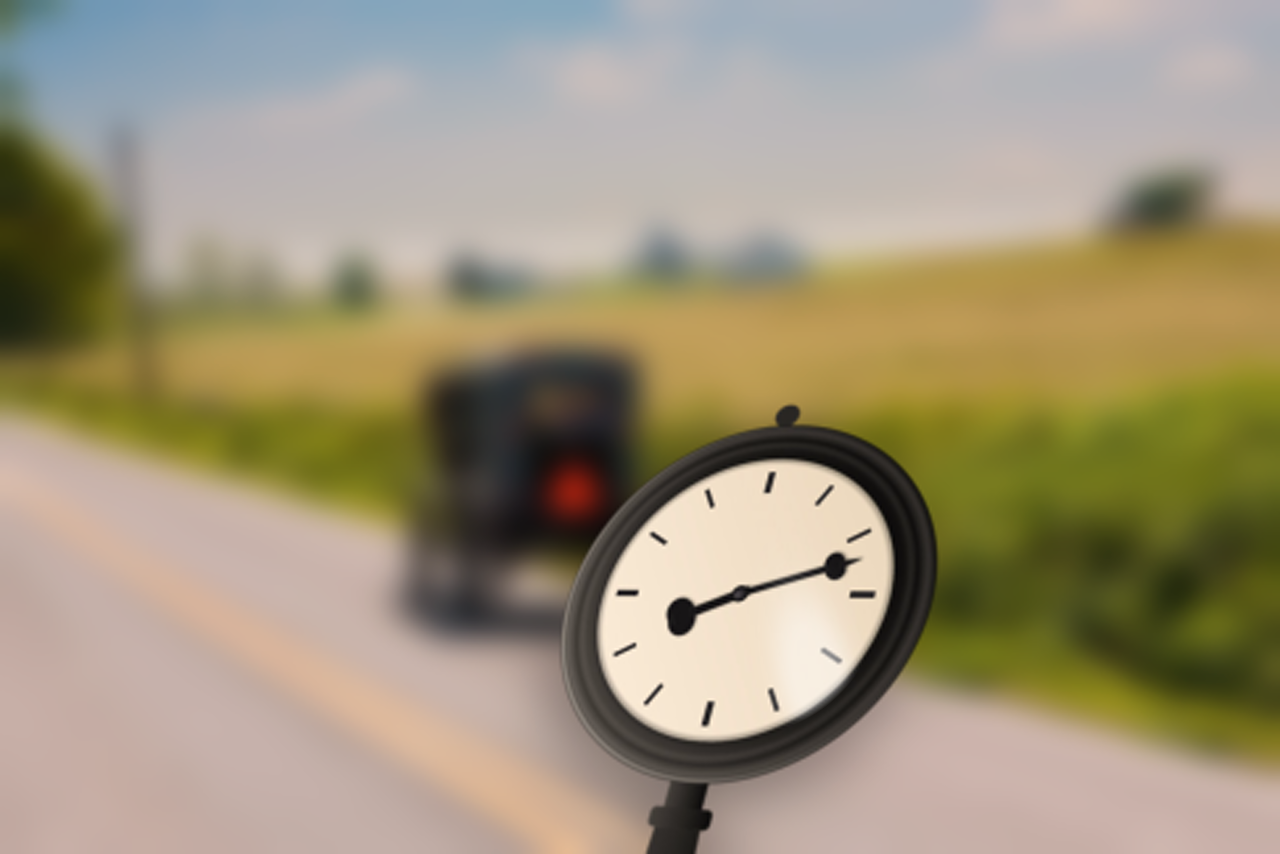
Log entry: 8h12
